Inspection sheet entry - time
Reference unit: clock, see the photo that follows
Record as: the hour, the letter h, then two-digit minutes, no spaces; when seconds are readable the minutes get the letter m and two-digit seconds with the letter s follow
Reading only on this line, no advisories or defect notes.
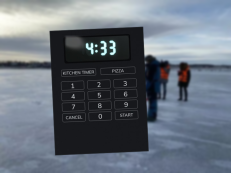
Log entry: 4h33
